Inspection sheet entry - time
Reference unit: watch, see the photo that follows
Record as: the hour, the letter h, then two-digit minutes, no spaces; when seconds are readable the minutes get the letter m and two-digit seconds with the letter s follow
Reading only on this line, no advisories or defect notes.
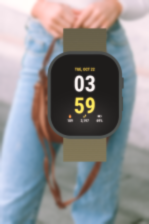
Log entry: 3h59
